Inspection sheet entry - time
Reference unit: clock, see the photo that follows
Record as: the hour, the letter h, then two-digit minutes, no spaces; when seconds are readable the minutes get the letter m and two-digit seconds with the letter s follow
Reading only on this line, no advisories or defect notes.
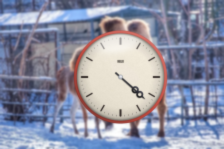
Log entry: 4h22
